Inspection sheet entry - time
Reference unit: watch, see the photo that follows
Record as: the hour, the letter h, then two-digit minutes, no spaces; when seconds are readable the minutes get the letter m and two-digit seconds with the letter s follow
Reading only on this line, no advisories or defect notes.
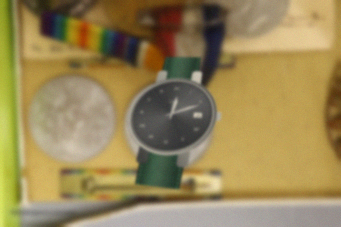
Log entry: 12h11
